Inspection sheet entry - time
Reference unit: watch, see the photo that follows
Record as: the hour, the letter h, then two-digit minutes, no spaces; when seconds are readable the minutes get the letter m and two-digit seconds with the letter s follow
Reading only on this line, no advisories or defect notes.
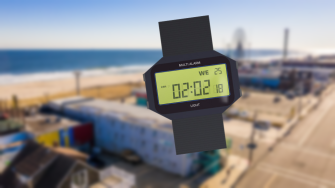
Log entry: 2h02m18s
